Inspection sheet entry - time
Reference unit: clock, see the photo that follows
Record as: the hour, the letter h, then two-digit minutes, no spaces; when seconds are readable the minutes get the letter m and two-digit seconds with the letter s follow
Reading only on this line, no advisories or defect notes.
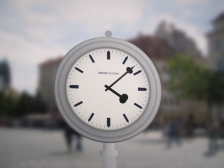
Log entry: 4h08
